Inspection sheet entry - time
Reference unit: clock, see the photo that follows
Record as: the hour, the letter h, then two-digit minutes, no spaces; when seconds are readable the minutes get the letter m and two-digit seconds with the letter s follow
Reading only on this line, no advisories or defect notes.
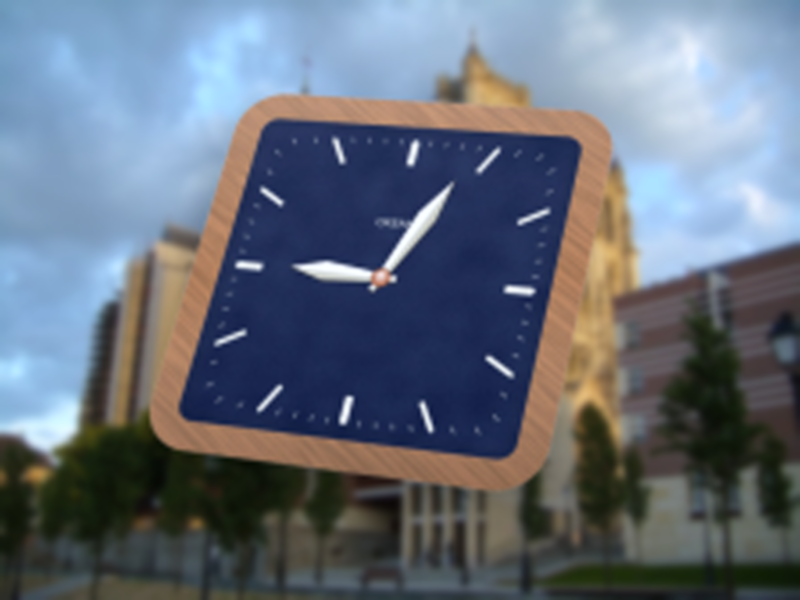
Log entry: 9h04
